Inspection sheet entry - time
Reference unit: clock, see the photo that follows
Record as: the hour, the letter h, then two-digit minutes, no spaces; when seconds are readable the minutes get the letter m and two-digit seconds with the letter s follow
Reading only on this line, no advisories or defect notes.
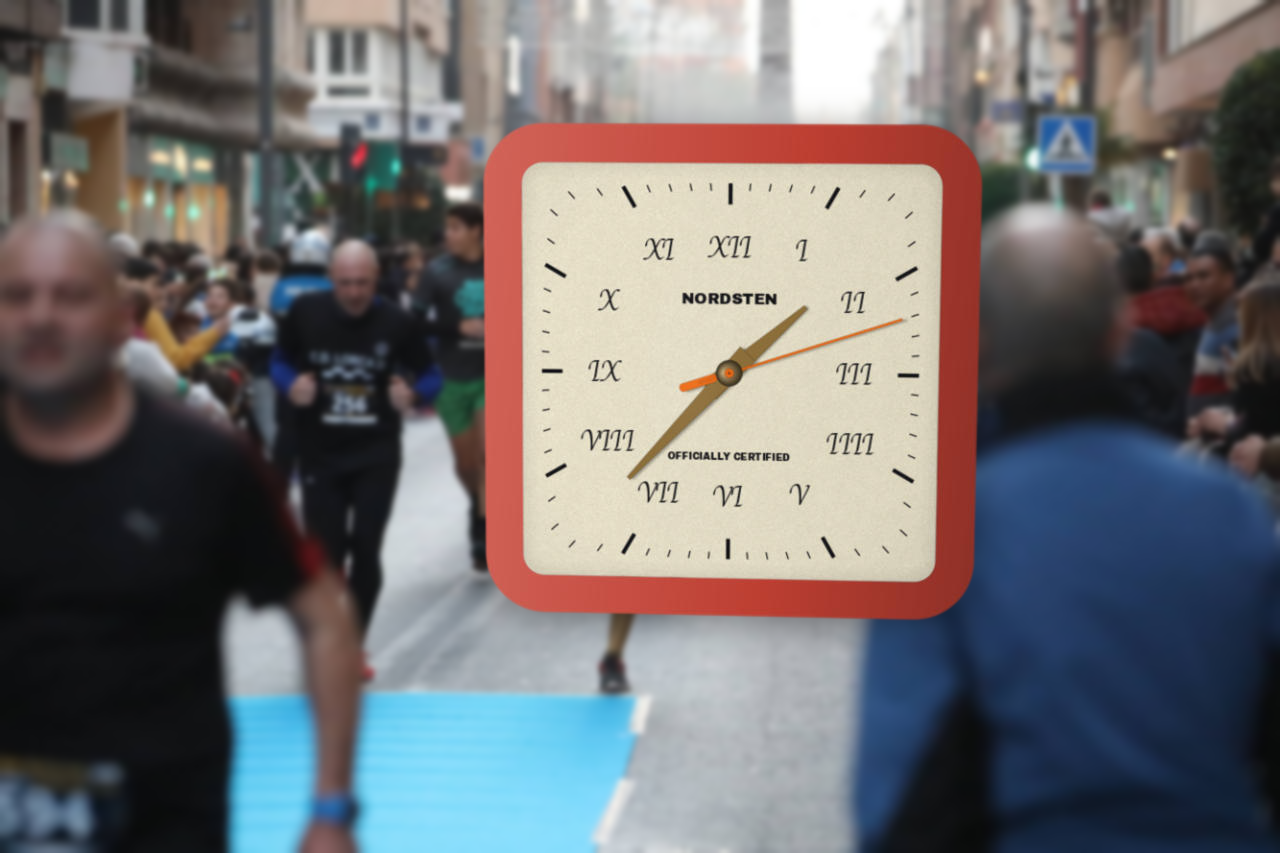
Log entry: 1h37m12s
